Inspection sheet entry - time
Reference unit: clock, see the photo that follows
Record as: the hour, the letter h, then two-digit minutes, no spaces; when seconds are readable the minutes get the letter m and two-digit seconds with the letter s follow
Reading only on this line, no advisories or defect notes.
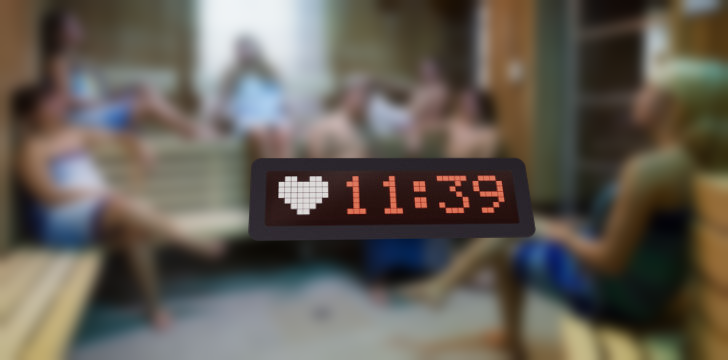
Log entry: 11h39
